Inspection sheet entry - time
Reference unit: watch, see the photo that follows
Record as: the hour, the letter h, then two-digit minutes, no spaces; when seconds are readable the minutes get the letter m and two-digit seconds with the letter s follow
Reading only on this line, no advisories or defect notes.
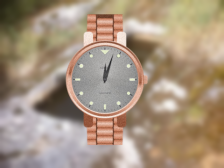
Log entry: 12h03
